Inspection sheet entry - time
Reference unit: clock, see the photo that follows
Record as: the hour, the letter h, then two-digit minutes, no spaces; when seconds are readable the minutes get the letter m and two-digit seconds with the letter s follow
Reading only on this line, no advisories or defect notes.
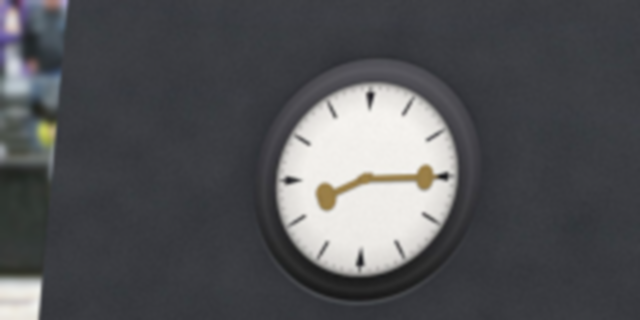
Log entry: 8h15
